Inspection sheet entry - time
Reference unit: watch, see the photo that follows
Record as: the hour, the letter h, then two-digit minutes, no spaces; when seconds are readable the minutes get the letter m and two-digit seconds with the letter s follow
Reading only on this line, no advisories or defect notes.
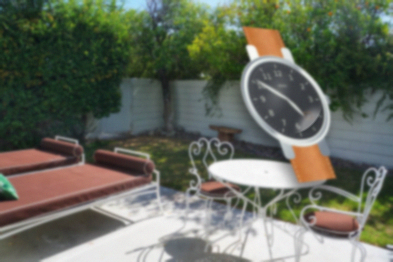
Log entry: 4h51
